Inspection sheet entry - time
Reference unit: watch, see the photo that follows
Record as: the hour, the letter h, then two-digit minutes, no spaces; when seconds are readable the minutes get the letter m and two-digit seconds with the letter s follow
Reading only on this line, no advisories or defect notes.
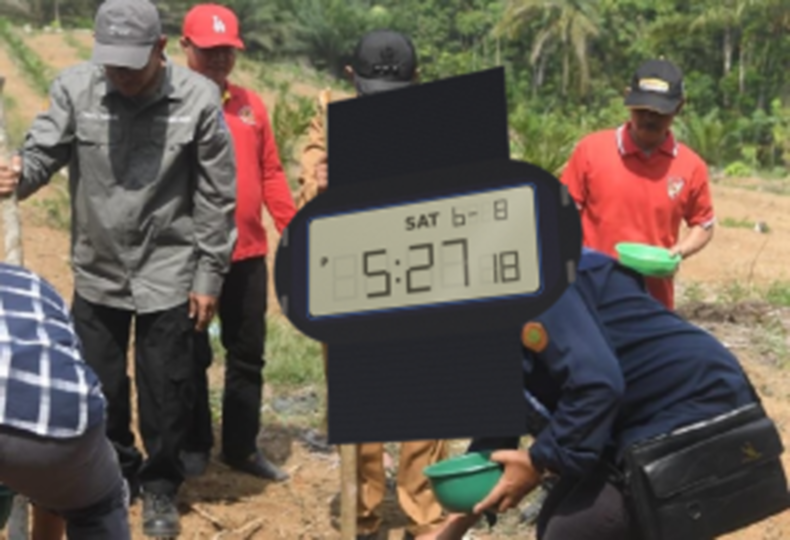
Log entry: 5h27m18s
